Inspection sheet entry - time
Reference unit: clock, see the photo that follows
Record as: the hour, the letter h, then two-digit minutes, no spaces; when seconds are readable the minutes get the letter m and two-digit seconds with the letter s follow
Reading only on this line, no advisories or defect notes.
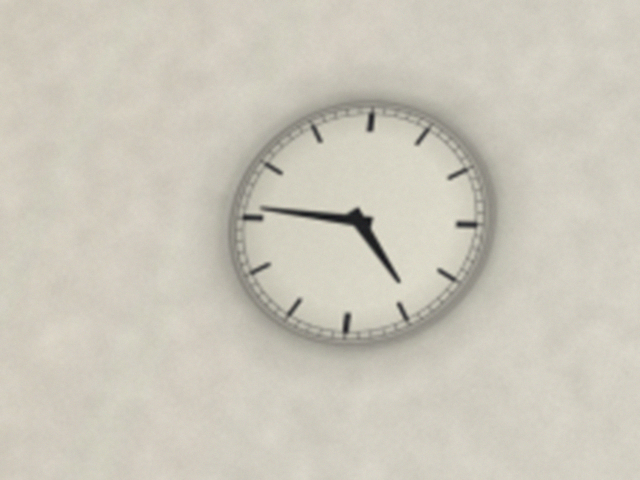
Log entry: 4h46
